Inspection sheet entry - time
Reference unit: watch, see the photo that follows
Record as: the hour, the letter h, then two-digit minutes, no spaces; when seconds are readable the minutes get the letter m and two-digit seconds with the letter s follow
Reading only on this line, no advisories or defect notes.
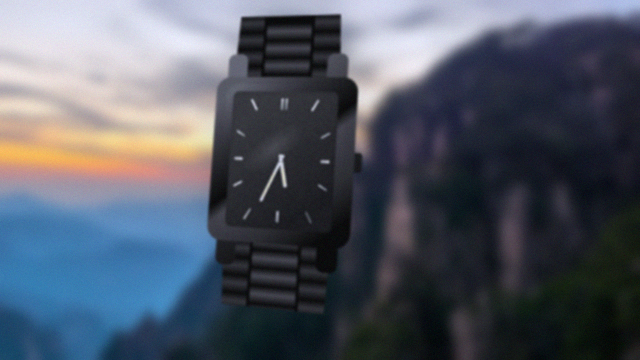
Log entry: 5h34
